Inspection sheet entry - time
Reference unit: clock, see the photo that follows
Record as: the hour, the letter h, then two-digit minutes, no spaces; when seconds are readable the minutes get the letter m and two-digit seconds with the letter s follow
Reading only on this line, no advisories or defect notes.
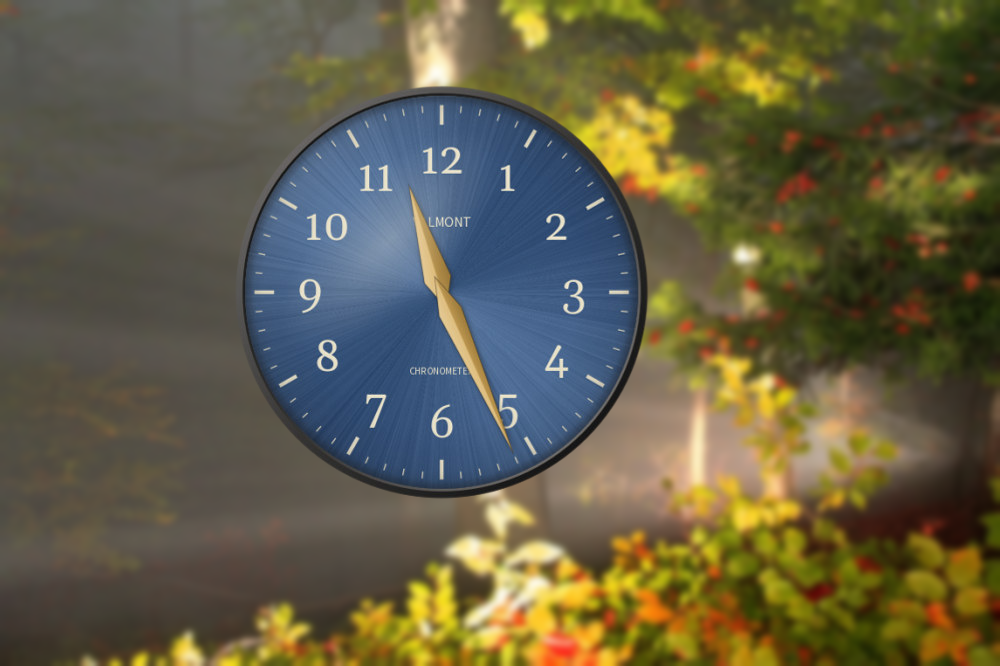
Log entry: 11h26
